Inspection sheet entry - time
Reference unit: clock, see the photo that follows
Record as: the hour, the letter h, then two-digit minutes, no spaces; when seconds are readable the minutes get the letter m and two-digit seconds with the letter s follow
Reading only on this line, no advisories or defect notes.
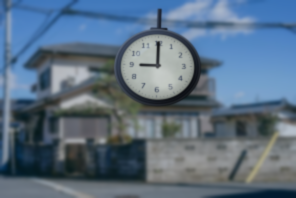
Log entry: 9h00
